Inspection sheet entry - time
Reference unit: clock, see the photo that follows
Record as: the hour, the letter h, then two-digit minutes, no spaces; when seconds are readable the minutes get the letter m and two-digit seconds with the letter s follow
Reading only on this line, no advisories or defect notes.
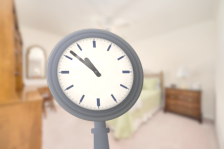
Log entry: 10h52
